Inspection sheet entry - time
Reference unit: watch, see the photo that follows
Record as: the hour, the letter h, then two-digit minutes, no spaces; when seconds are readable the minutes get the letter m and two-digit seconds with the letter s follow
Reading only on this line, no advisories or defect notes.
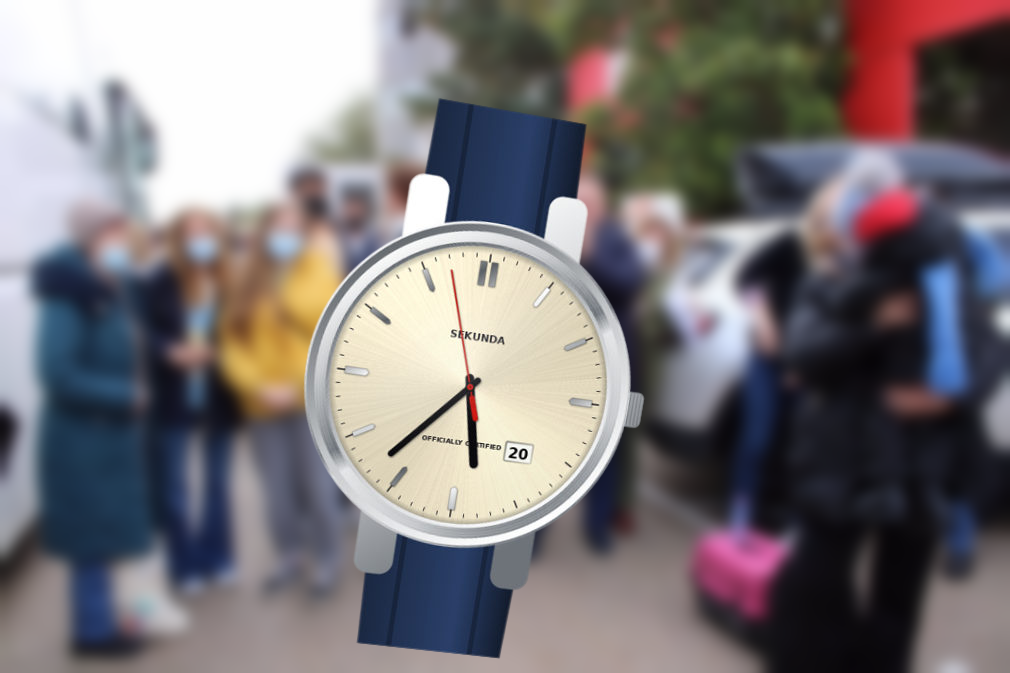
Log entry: 5h36m57s
